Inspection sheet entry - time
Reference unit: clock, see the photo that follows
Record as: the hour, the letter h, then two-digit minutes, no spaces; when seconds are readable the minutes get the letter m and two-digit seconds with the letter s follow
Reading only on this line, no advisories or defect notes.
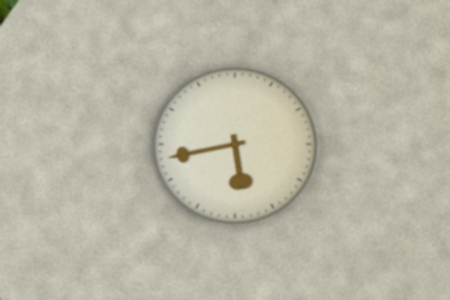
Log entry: 5h43
